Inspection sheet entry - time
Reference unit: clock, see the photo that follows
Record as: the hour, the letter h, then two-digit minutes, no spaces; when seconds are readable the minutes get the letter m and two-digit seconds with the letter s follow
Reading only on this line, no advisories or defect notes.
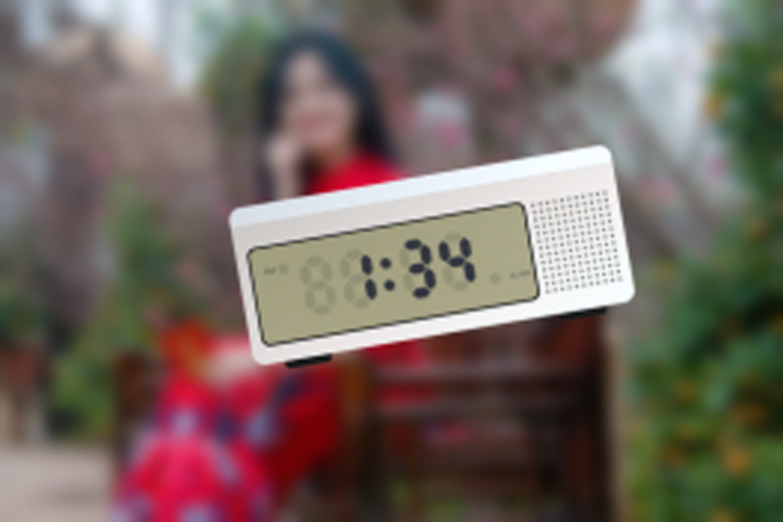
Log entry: 1h34
